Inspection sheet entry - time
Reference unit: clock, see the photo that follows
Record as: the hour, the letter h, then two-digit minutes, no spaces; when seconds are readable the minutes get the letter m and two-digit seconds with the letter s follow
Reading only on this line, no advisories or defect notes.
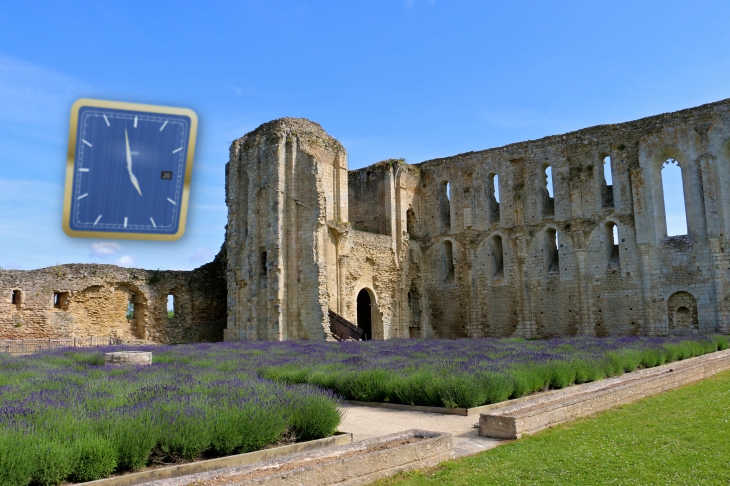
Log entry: 4h58
